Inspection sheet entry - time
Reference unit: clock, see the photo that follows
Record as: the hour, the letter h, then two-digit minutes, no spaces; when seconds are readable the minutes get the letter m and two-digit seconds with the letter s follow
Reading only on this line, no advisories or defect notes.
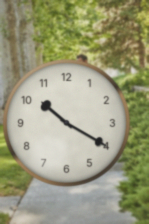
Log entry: 10h20
